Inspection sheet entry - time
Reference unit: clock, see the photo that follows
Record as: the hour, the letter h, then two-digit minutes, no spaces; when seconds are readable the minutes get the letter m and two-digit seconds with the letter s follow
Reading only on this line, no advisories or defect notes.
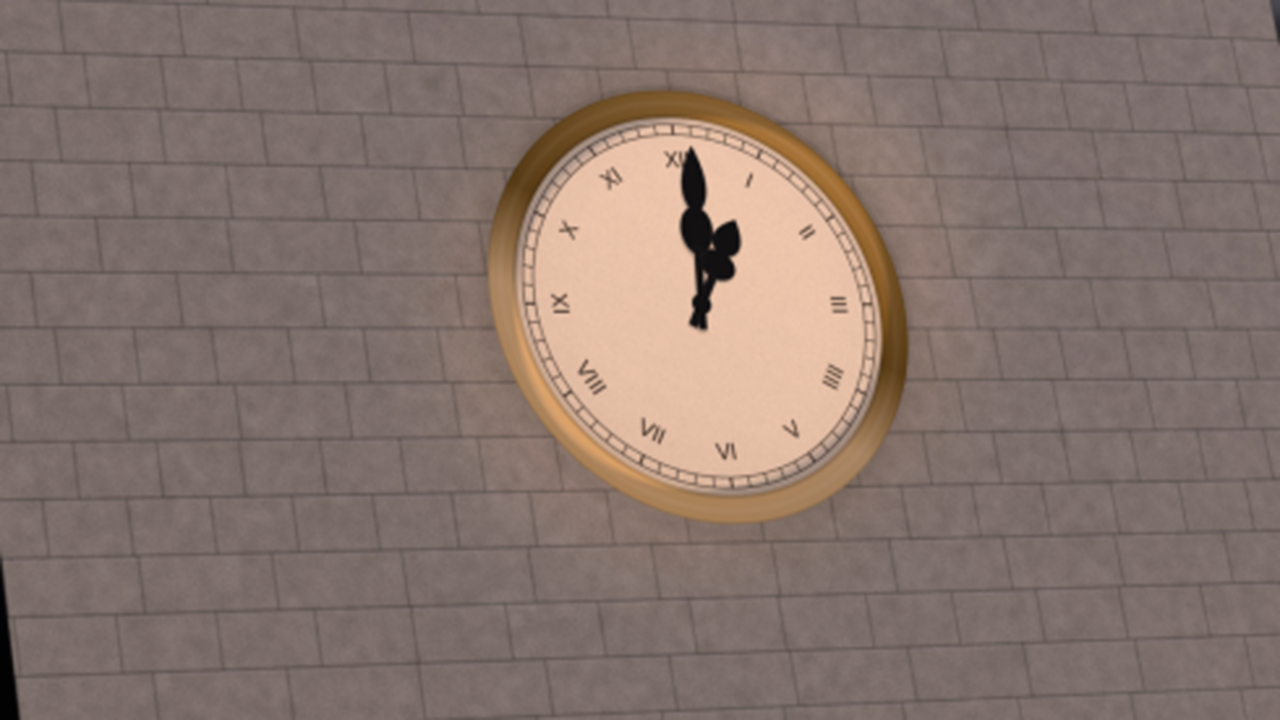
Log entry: 1h01
